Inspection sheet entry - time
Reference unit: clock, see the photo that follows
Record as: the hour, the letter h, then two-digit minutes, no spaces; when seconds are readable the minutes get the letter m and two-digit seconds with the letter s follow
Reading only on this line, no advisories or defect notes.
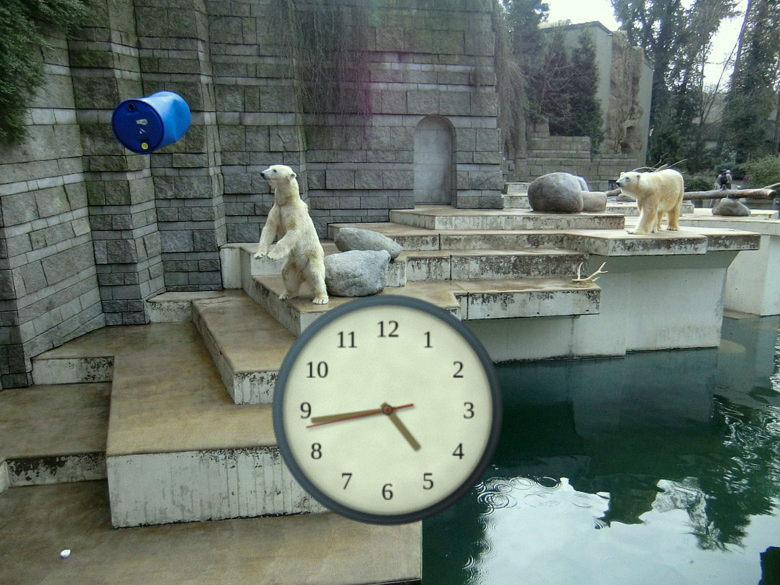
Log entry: 4h43m43s
